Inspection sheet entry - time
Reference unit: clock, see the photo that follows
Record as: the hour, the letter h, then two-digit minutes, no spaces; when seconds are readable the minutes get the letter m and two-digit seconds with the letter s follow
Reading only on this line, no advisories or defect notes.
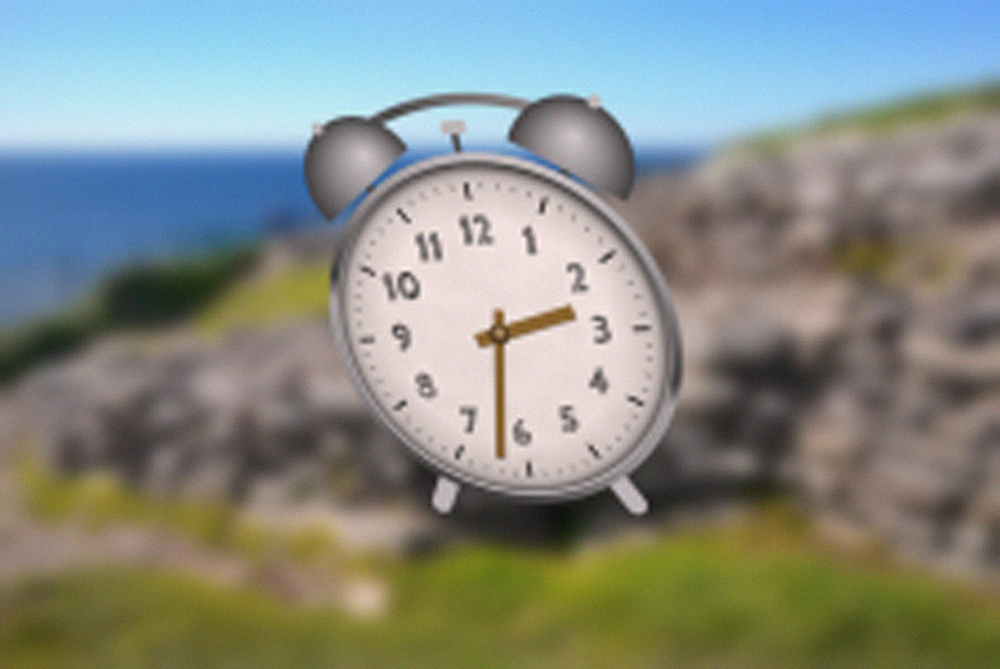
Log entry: 2h32
